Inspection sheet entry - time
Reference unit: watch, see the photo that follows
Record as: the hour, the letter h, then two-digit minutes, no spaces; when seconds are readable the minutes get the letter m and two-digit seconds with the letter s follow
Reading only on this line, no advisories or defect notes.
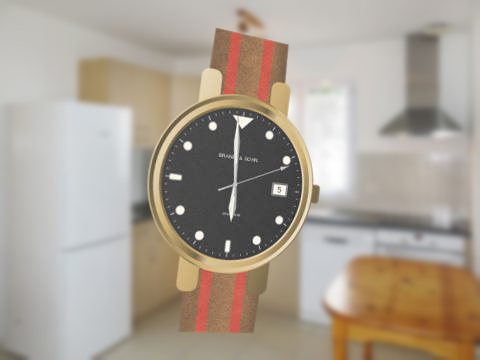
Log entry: 5h59m11s
